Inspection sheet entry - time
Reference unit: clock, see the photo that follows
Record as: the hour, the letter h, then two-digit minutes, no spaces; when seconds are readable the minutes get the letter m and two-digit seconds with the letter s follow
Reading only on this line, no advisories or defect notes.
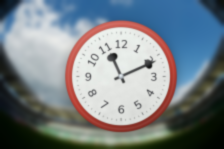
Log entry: 11h11
